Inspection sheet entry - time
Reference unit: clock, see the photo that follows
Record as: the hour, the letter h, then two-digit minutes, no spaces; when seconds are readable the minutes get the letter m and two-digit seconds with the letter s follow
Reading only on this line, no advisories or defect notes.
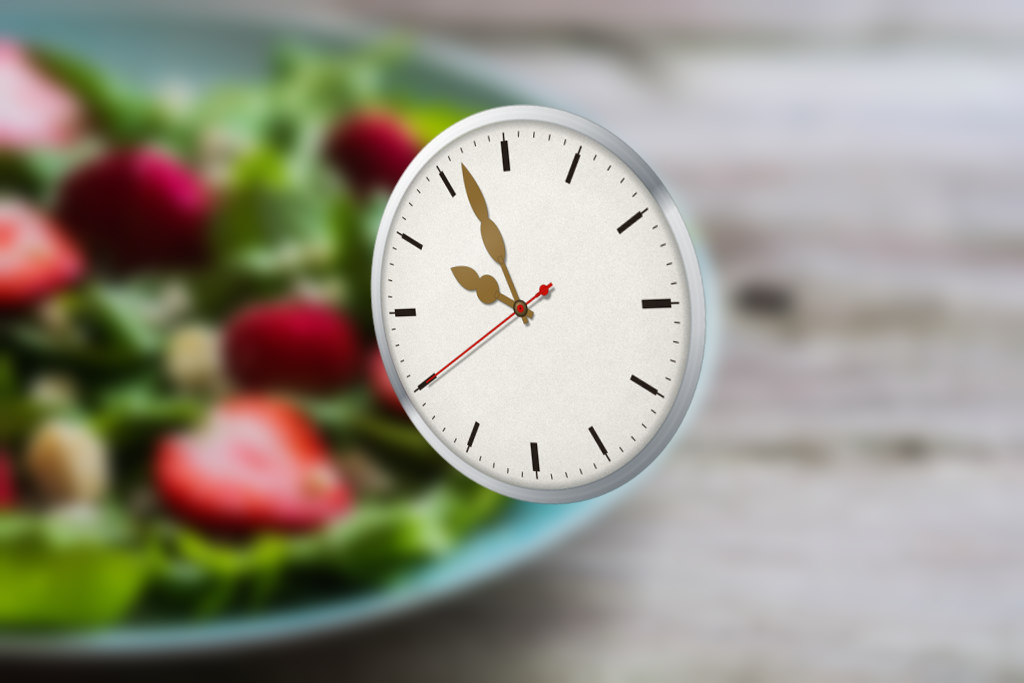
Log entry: 9h56m40s
